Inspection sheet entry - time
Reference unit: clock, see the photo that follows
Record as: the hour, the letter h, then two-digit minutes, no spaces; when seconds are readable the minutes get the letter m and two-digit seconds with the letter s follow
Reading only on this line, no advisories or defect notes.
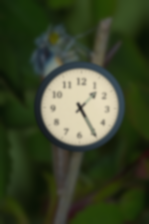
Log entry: 1h25
